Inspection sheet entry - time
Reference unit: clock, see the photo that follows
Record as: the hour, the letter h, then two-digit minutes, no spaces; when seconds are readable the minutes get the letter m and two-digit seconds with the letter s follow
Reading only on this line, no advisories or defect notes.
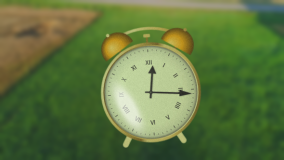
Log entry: 12h16
